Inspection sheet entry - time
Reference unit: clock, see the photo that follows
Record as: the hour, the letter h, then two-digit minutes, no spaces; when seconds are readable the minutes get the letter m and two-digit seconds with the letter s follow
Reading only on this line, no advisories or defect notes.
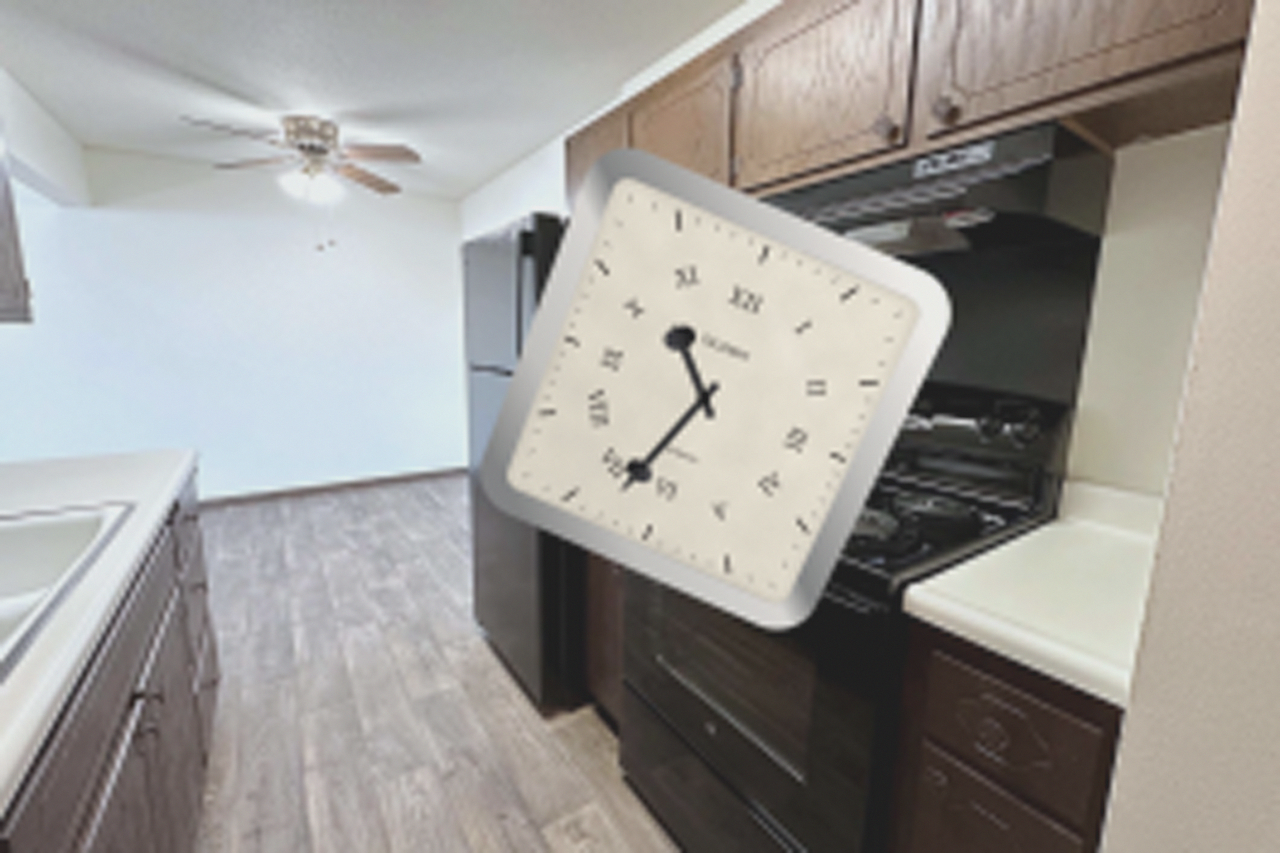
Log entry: 10h33
